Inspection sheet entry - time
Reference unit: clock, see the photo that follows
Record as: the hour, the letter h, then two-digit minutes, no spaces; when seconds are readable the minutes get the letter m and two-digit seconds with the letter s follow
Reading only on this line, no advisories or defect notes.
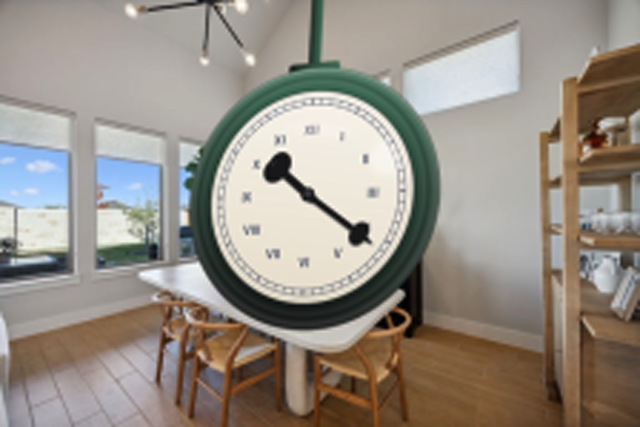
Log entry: 10h21
